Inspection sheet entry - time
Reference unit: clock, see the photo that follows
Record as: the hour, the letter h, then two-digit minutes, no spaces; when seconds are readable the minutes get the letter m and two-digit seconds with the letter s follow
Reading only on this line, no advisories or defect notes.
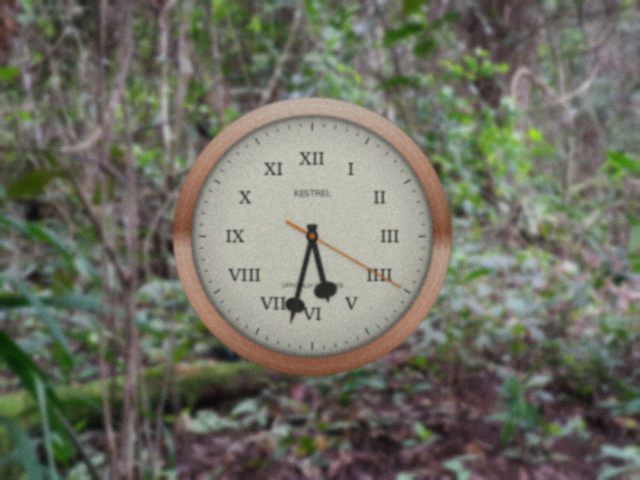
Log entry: 5h32m20s
